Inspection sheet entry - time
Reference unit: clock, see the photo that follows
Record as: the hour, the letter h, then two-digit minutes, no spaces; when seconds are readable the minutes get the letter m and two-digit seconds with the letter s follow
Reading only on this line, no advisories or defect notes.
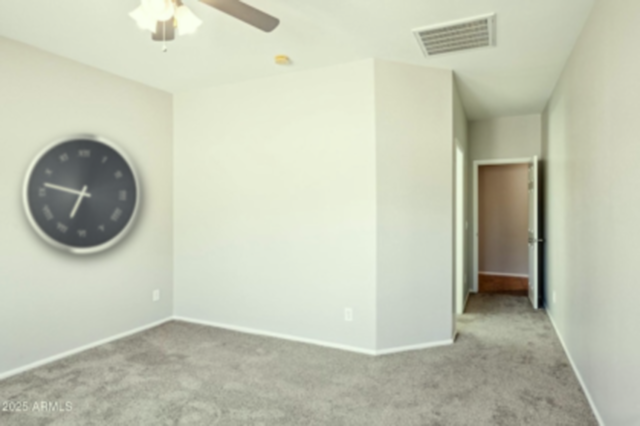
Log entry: 6h47
